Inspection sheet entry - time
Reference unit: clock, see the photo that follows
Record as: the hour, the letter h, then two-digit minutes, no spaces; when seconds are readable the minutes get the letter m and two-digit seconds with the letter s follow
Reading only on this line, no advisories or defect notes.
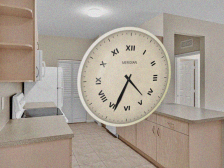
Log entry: 4h34
